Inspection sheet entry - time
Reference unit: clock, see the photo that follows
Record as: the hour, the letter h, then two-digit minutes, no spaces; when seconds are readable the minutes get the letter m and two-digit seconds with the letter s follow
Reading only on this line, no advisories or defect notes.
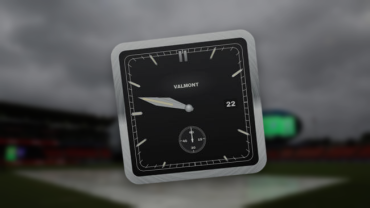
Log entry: 9h48
